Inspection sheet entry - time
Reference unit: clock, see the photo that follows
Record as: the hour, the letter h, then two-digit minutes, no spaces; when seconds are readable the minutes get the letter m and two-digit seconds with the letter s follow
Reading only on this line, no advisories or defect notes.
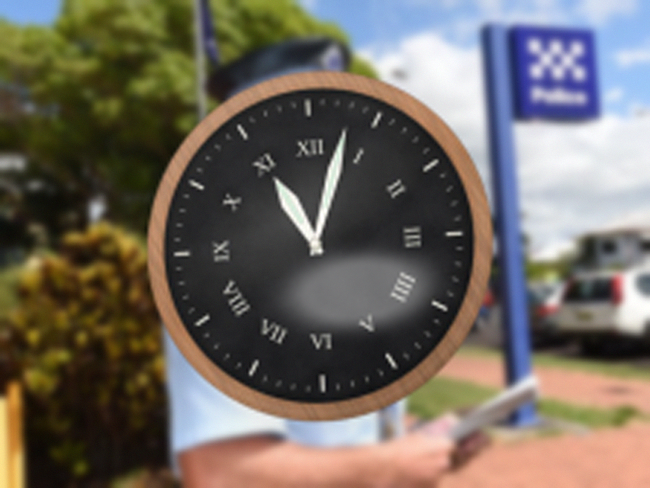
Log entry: 11h03
